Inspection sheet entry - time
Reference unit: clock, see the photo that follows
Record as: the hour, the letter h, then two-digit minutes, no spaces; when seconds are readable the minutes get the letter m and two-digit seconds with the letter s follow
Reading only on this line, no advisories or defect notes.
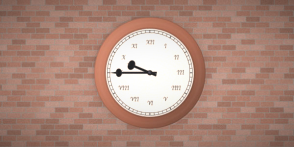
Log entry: 9h45
